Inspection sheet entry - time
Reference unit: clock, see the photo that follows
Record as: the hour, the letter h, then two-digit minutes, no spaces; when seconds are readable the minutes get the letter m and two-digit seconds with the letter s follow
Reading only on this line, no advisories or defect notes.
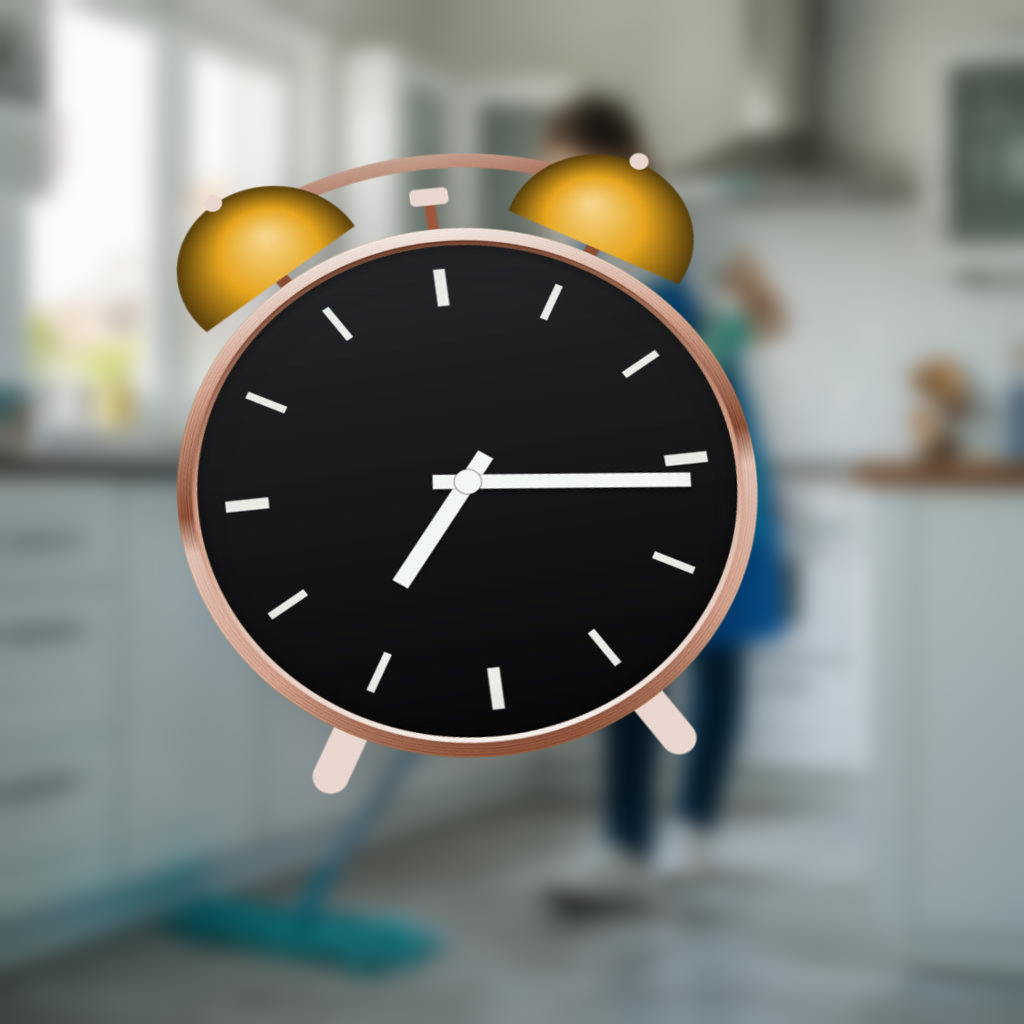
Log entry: 7h16
